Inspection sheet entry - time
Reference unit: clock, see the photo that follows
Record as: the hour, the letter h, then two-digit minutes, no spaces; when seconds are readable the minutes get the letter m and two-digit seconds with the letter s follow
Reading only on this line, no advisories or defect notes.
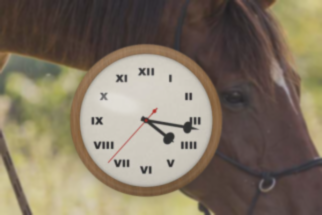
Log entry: 4h16m37s
